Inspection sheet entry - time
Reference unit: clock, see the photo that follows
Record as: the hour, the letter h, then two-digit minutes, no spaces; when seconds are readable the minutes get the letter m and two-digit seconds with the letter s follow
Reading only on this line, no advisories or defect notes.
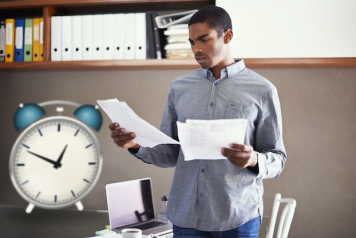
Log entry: 12h49
